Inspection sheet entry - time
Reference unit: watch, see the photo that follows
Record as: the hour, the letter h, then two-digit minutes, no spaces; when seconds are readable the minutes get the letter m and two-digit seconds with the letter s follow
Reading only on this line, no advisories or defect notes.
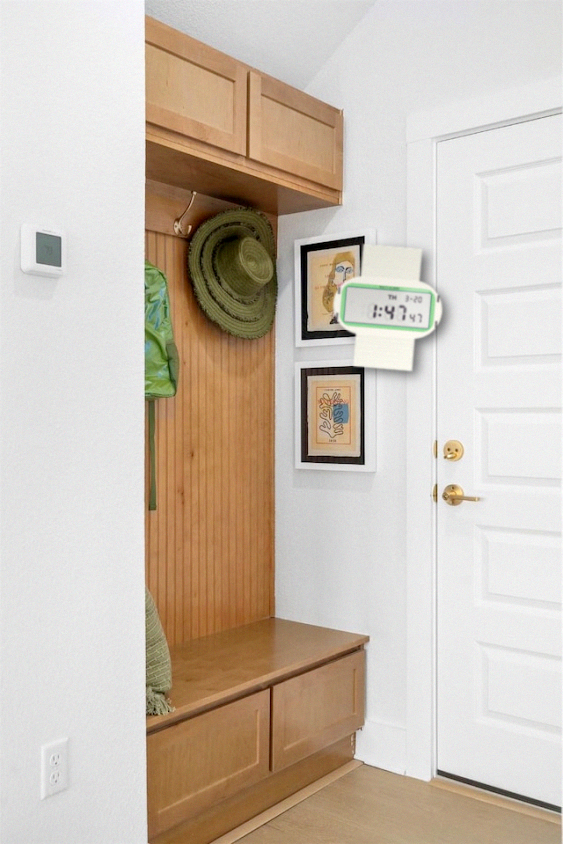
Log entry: 1h47m47s
